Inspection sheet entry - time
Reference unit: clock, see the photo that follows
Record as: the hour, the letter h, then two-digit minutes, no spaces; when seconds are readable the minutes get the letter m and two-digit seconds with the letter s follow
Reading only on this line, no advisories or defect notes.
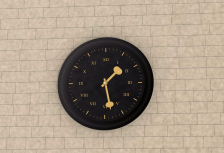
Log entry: 1h28
